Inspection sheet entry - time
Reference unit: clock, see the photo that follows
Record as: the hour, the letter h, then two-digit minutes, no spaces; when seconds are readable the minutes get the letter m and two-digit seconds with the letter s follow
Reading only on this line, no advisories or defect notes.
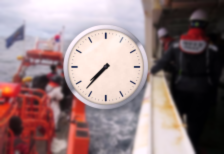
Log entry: 7h37
